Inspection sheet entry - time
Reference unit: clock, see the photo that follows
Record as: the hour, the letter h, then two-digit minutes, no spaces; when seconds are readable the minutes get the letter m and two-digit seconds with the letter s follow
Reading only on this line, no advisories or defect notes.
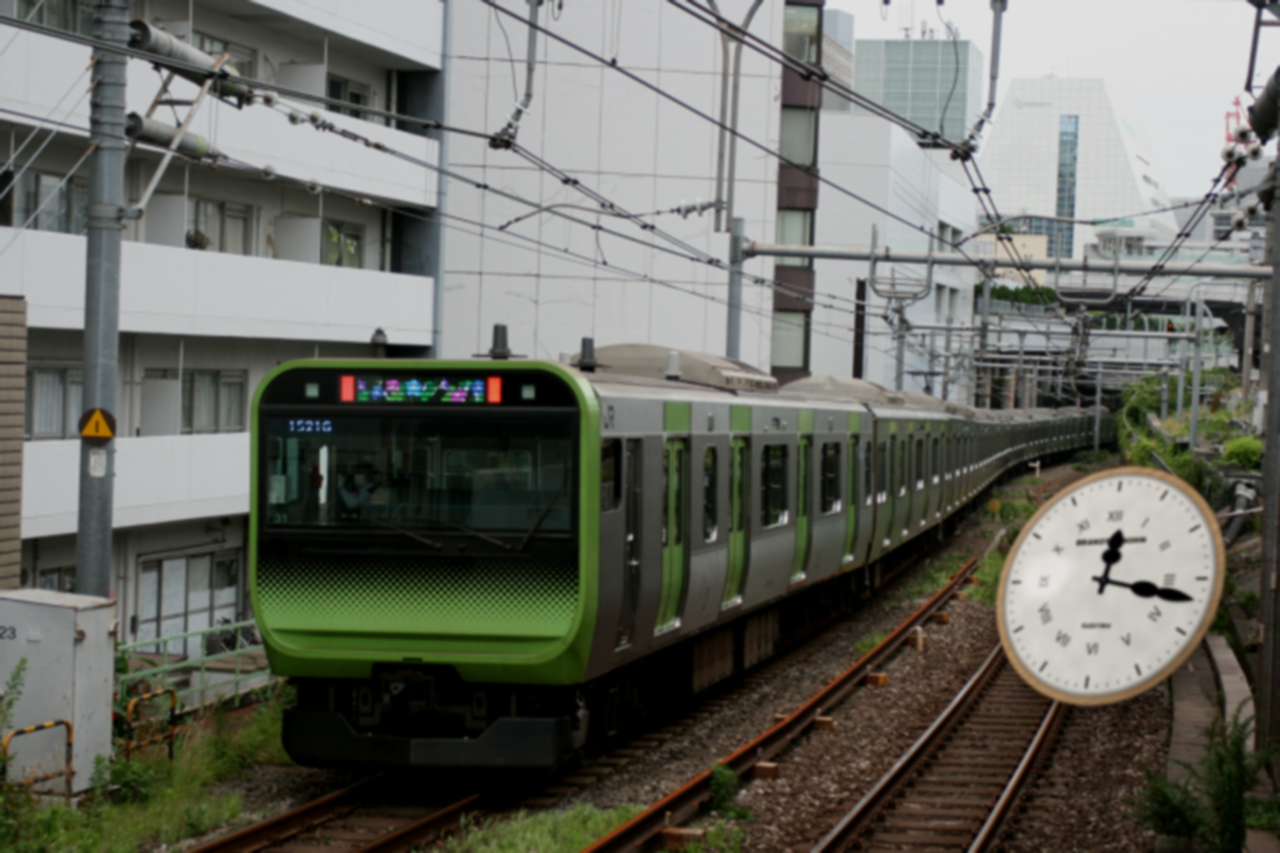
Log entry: 12h17
